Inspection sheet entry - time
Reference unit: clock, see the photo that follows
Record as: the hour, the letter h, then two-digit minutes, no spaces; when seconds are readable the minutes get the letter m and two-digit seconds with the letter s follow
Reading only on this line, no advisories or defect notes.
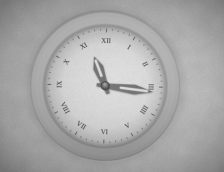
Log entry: 11h16
